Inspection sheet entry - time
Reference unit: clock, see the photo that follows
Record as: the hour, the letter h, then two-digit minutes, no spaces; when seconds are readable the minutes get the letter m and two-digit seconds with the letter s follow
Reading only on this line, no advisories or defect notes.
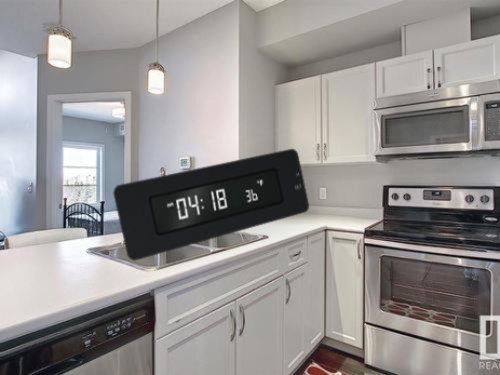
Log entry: 4h18
